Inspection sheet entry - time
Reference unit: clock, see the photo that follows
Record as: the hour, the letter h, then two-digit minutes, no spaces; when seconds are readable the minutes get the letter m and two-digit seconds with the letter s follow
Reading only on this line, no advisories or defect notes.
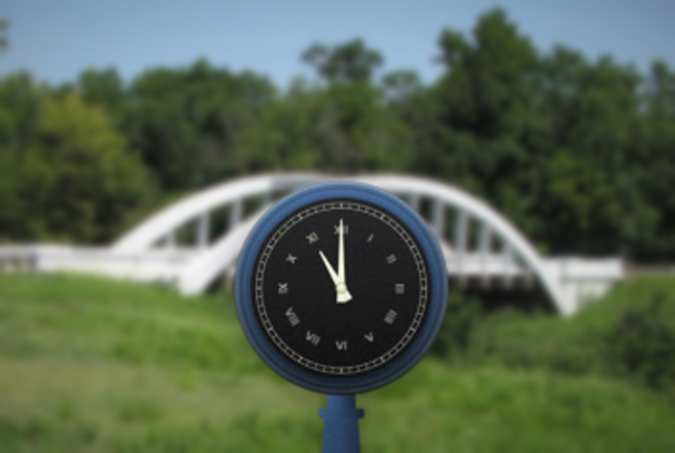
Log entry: 11h00
